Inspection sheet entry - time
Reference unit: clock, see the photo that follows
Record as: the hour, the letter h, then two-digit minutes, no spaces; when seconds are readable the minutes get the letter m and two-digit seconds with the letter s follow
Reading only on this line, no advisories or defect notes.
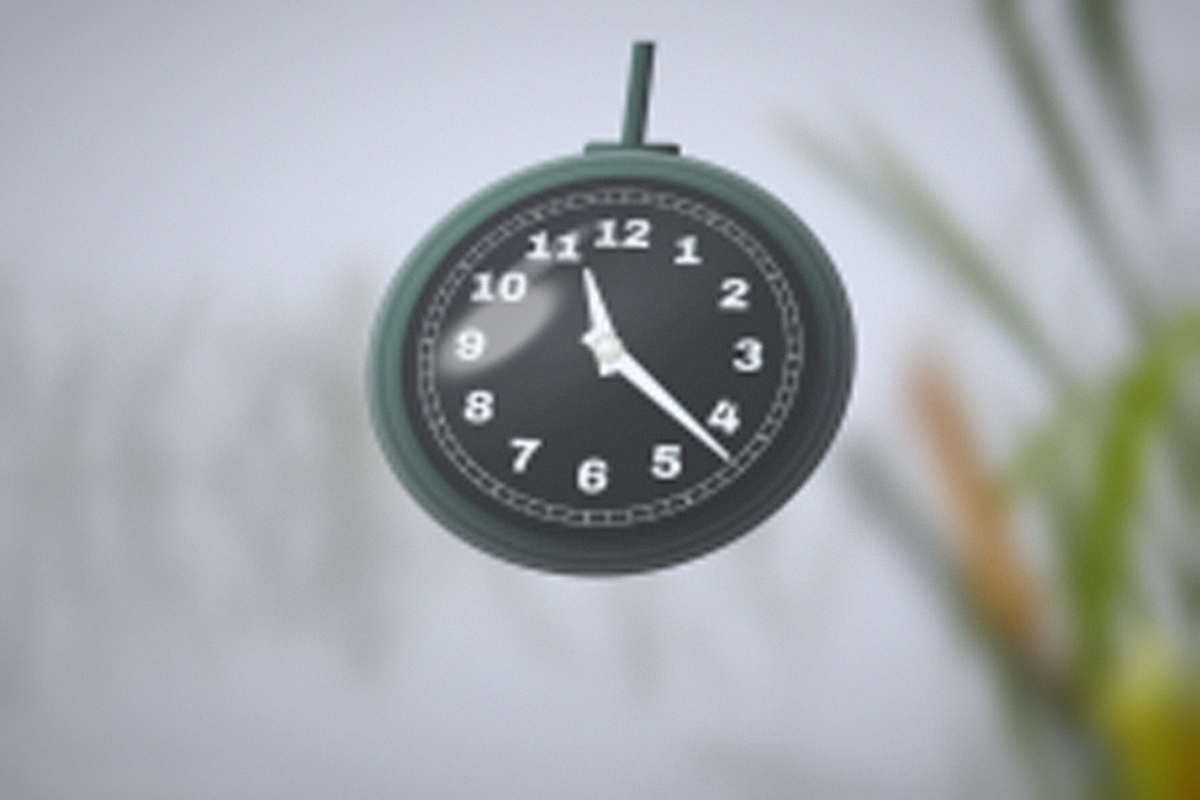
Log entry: 11h22
